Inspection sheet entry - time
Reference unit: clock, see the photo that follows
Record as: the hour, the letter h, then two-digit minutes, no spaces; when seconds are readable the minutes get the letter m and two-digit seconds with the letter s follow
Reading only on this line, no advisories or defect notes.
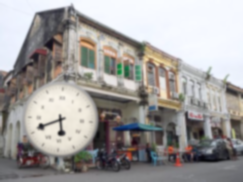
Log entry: 5h41
